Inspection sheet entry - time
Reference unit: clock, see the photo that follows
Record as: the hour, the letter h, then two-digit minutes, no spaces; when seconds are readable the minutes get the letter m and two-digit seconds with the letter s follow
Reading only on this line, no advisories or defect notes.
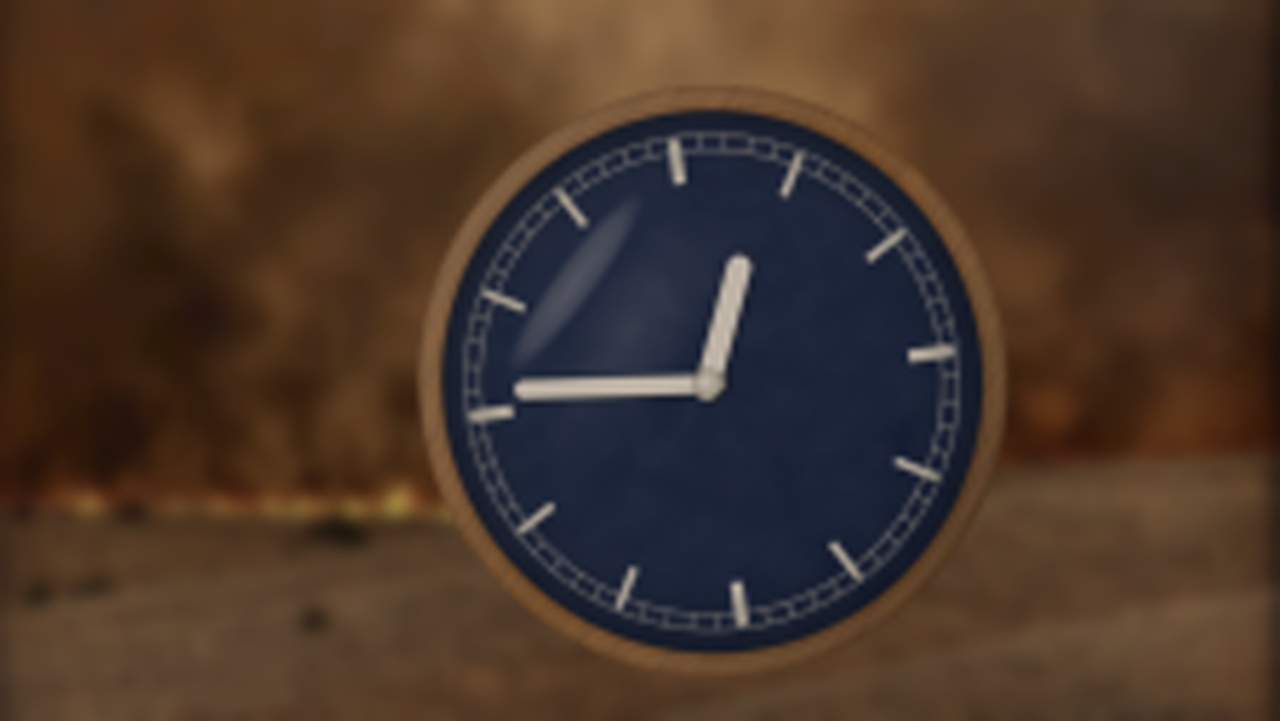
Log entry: 12h46
